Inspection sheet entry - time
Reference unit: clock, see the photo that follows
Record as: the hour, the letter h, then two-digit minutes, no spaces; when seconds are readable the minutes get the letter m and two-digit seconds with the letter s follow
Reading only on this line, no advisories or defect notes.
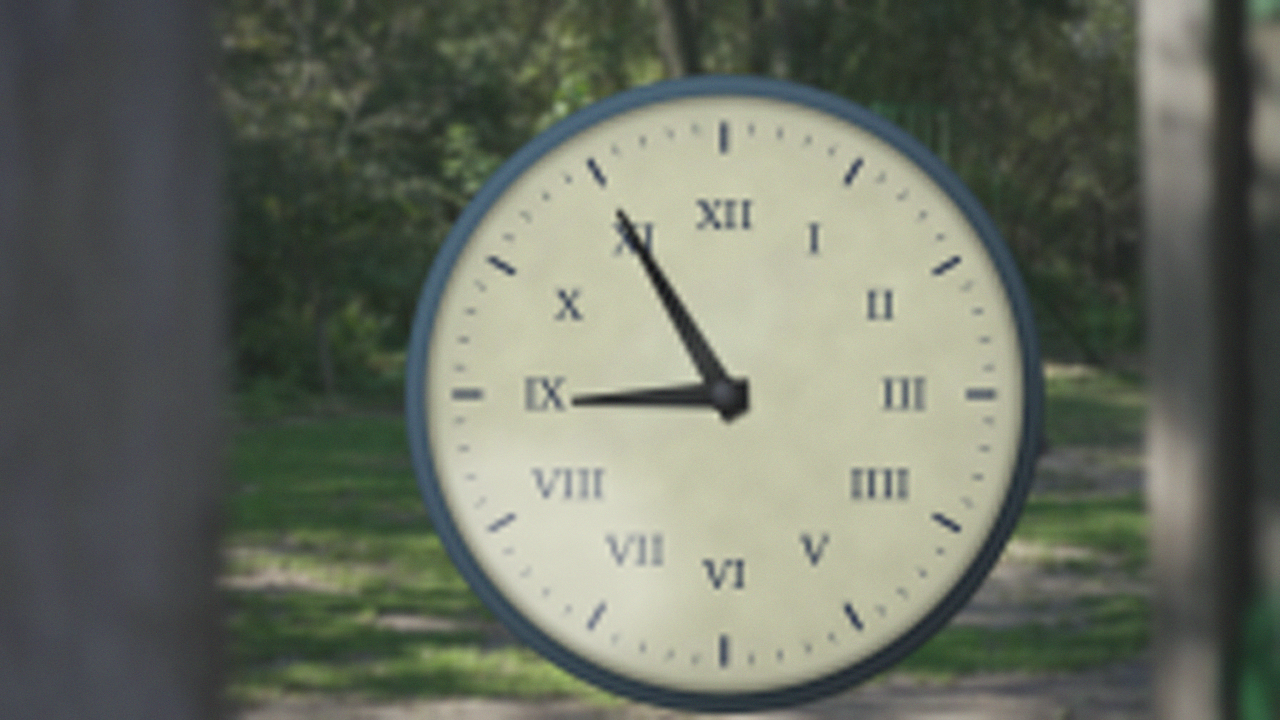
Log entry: 8h55
